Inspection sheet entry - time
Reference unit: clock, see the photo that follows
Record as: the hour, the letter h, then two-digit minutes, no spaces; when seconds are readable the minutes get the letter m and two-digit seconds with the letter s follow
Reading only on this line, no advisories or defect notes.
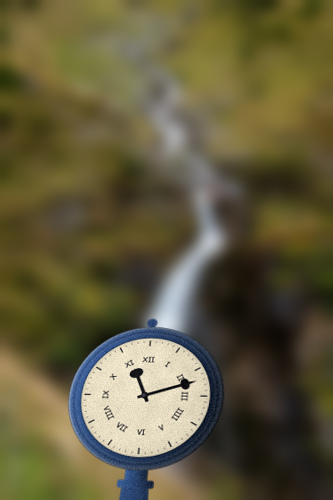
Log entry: 11h12
